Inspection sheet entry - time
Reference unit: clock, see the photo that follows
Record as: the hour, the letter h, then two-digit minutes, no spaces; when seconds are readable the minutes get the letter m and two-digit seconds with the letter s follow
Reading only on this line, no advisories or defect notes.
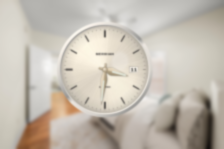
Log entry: 3h31
